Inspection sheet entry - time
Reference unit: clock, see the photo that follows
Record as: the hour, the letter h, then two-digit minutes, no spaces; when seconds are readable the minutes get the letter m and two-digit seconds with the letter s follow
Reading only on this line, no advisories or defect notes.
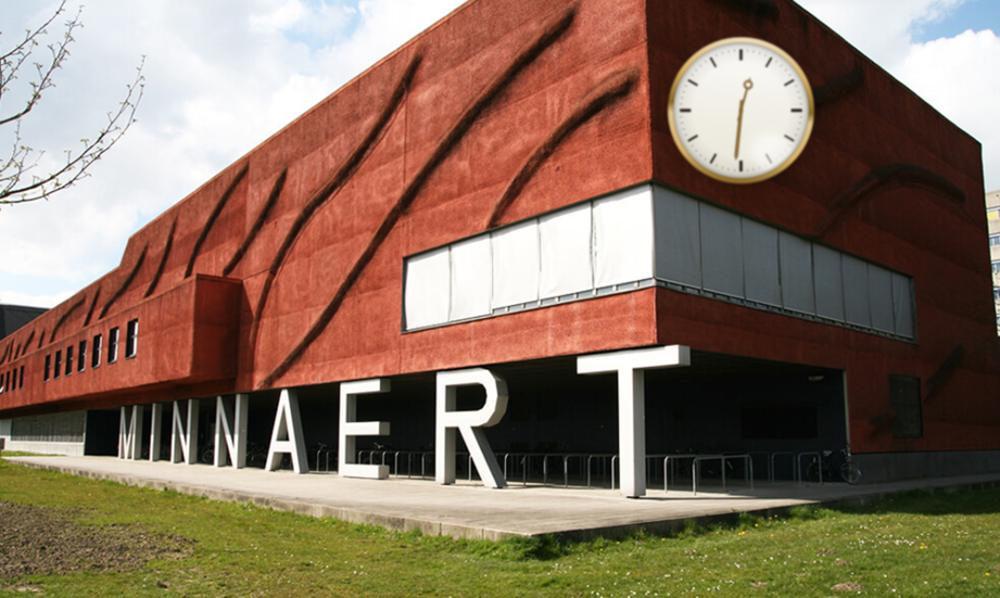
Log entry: 12h31
